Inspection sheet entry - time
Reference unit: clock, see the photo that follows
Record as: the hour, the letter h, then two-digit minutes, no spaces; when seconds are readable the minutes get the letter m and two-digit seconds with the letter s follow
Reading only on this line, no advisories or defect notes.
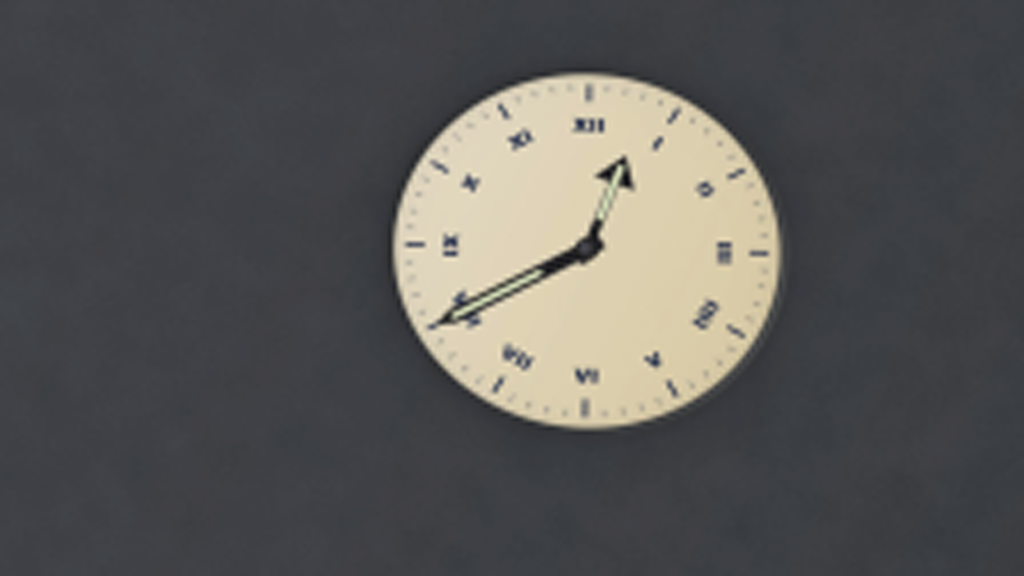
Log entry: 12h40
